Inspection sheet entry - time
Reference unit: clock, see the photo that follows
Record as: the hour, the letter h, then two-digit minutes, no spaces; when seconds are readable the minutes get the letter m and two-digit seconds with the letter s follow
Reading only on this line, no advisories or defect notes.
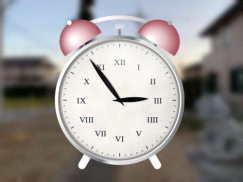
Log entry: 2h54
